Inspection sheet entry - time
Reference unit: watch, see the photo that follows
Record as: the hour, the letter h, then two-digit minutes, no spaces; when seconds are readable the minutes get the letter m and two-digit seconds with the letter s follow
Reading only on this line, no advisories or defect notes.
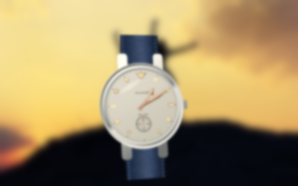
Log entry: 1h10
